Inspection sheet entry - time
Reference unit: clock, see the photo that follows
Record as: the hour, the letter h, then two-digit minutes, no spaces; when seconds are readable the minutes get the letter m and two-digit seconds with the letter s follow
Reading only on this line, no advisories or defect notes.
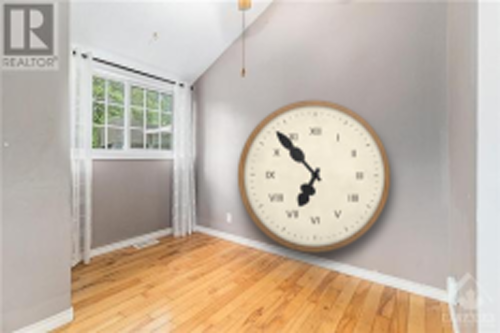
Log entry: 6h53
